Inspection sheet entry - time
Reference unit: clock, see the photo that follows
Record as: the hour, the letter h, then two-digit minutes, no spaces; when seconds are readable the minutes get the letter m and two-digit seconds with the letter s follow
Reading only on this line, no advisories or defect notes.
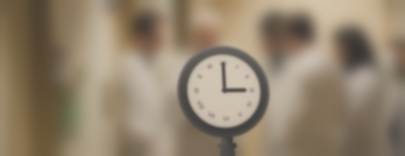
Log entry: 3h00
